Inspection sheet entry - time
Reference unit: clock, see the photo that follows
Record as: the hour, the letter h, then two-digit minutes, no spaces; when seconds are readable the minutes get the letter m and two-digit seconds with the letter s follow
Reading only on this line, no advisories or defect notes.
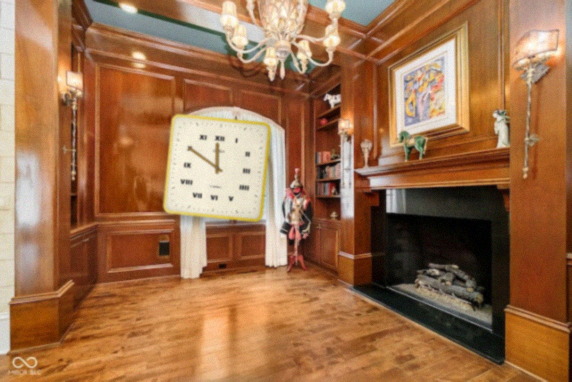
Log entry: 11h50
